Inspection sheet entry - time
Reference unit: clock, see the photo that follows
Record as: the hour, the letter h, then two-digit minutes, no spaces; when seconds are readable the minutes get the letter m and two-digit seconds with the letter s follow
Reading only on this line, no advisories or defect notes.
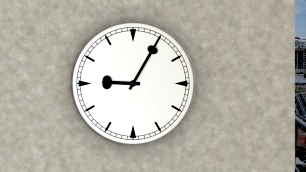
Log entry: 9h05
